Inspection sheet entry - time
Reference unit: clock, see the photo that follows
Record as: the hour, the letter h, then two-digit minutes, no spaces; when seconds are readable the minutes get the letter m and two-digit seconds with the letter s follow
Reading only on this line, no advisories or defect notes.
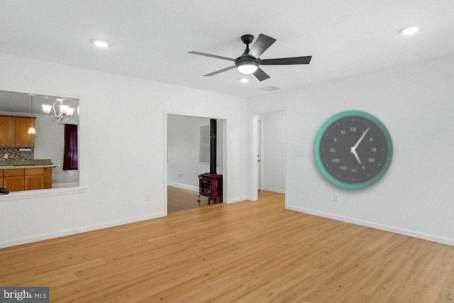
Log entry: 5h06
